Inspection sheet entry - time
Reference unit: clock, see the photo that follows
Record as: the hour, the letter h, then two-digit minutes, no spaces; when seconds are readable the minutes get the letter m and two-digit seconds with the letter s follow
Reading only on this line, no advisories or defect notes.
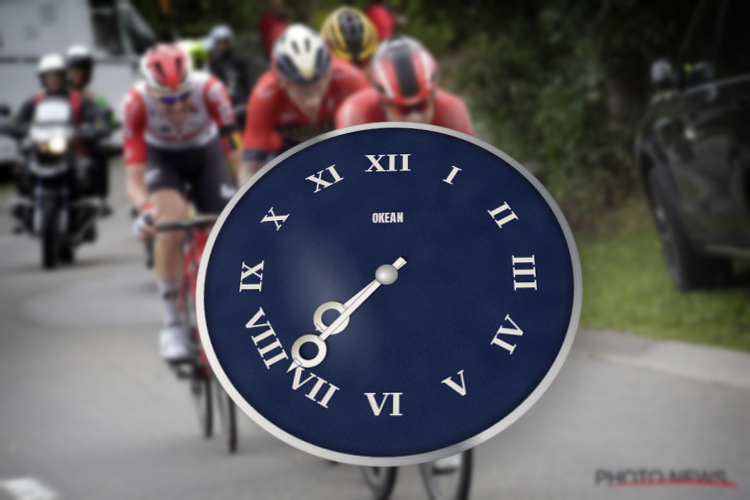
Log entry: 7h37
